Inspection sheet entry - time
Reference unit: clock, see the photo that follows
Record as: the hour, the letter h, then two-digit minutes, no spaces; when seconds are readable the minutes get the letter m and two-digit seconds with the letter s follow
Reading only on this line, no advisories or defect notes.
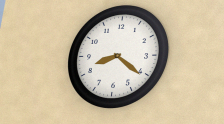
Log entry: 8h21
